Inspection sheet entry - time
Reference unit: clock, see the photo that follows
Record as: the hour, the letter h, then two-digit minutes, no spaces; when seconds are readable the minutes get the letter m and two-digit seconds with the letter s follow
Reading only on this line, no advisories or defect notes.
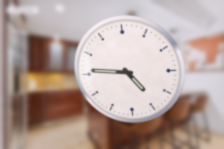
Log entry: 4h46
